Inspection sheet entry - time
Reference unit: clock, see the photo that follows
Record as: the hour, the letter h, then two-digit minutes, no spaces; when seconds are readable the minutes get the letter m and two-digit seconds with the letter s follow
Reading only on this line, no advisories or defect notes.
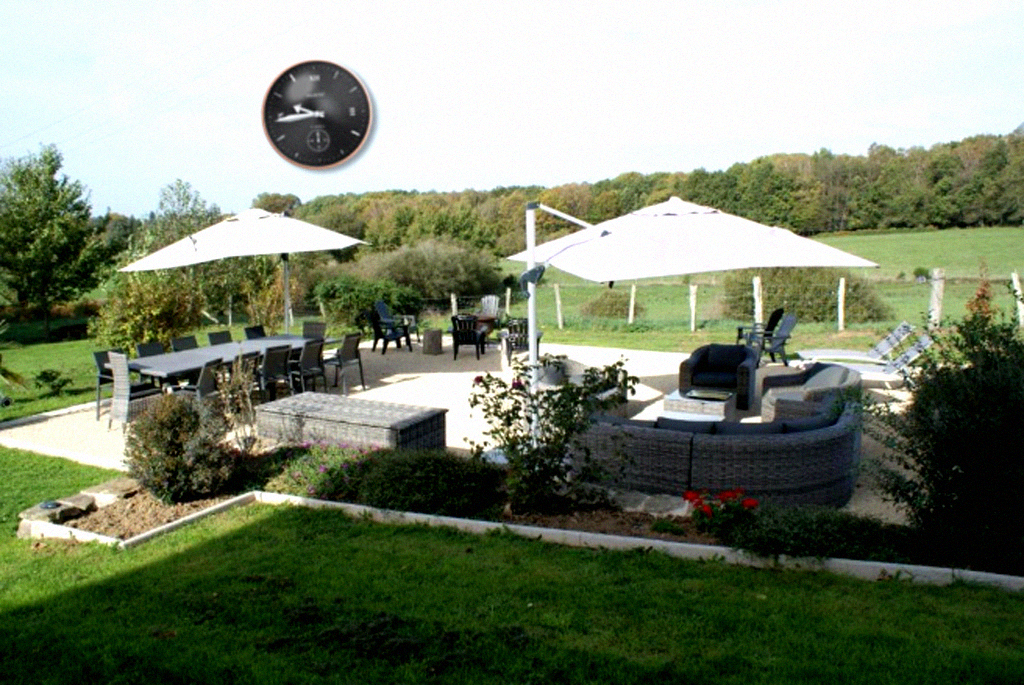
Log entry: 9h44
